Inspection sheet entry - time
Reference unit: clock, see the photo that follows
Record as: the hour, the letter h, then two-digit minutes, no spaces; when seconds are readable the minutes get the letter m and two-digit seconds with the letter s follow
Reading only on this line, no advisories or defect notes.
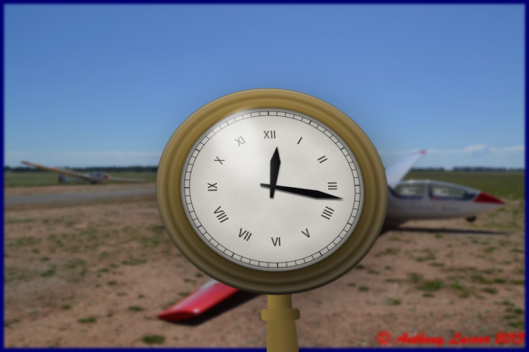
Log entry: 12h17
